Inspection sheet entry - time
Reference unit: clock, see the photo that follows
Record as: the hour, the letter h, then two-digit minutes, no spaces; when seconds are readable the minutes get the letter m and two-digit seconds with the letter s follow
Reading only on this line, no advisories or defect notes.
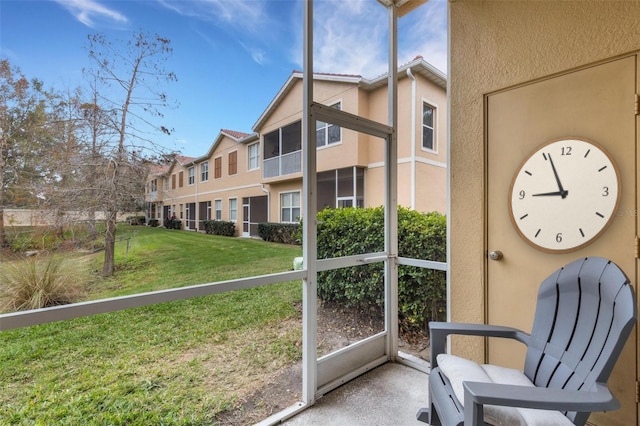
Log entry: 8h56
